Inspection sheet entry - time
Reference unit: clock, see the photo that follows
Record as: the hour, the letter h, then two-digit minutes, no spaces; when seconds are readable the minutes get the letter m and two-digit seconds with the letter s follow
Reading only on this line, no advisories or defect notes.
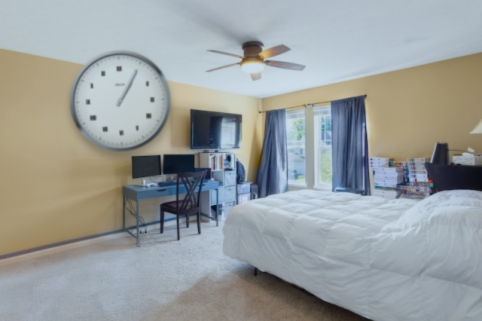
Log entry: 1h05
